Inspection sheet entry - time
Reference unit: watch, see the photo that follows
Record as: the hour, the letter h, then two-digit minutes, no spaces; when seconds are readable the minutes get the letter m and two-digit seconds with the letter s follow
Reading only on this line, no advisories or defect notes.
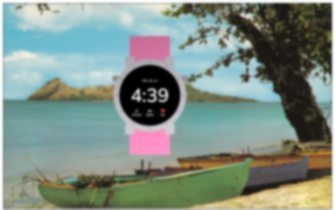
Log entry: 4h39
